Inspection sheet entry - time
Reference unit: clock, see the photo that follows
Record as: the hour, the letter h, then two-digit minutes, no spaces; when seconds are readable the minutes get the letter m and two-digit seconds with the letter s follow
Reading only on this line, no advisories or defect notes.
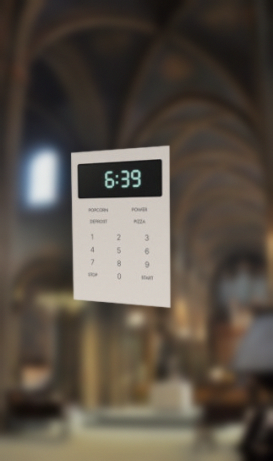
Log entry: 6h39
